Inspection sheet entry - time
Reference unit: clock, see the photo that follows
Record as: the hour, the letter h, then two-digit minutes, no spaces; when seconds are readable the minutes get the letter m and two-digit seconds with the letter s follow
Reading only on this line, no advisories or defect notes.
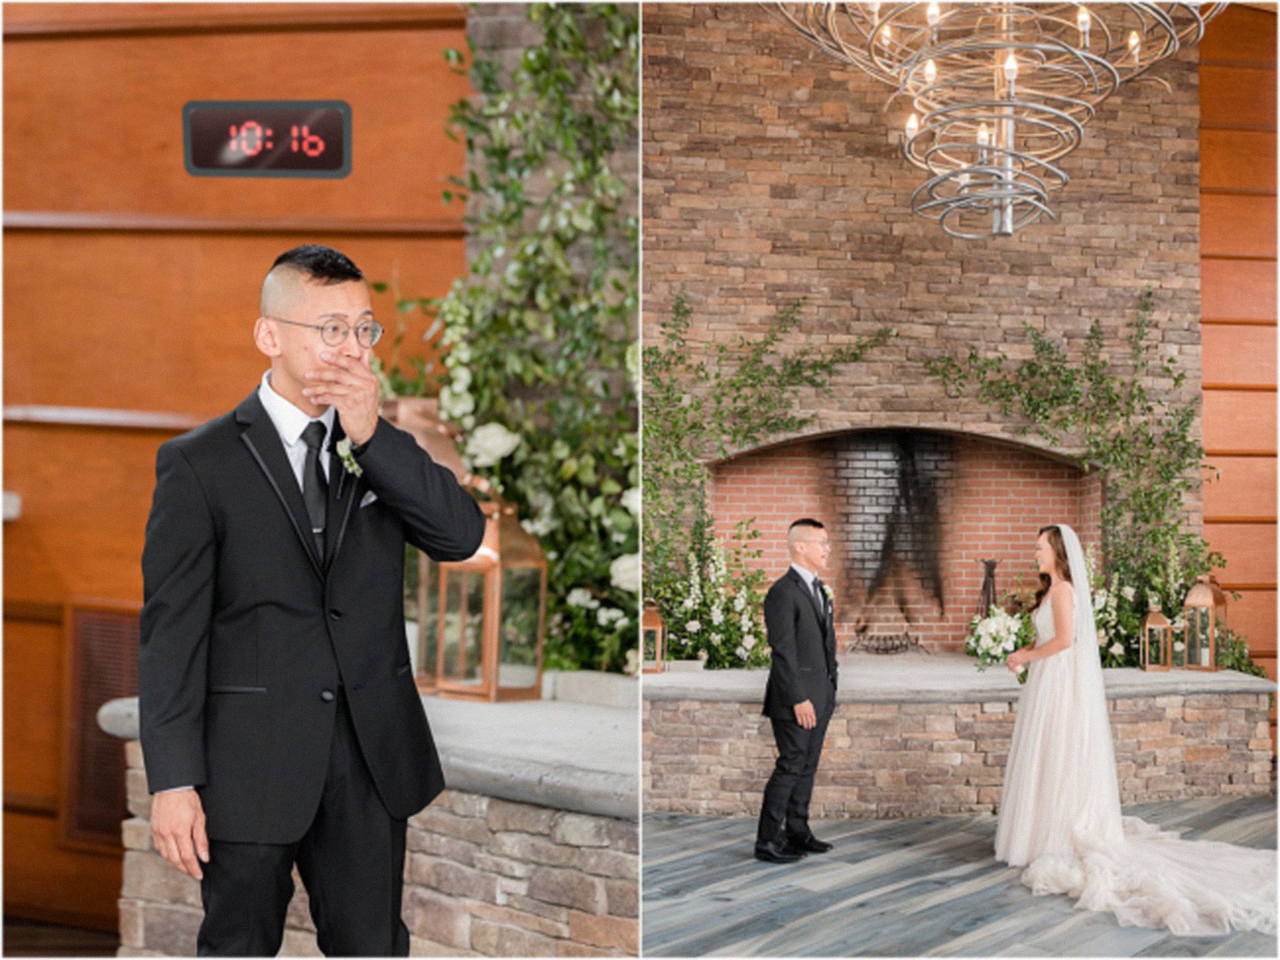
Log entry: 10h16
